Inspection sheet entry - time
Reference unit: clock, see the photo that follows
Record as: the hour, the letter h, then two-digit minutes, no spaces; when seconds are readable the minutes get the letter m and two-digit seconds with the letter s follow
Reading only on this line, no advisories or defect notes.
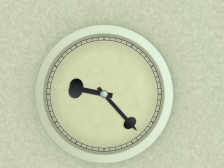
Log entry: 9h23
